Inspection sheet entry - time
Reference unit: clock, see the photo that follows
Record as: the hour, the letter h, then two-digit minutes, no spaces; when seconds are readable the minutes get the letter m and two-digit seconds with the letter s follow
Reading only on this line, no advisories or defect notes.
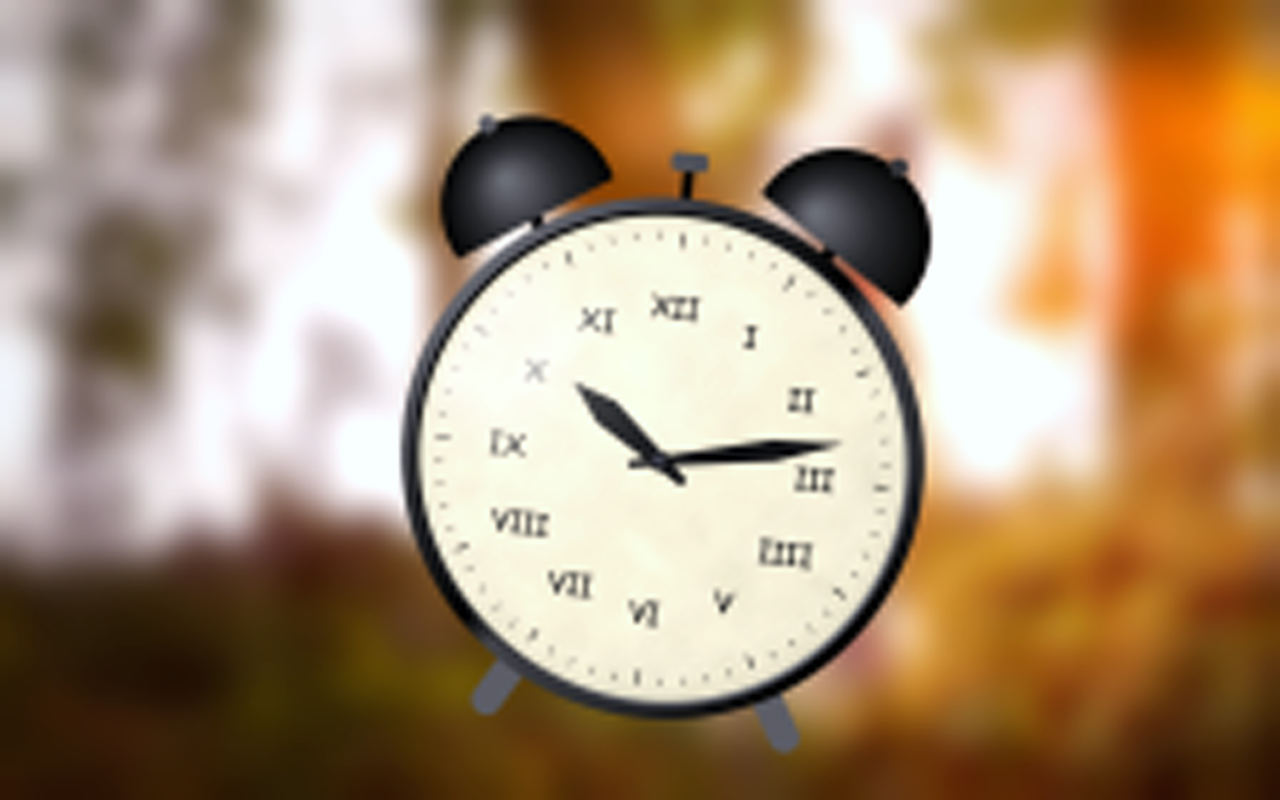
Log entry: 10h13
